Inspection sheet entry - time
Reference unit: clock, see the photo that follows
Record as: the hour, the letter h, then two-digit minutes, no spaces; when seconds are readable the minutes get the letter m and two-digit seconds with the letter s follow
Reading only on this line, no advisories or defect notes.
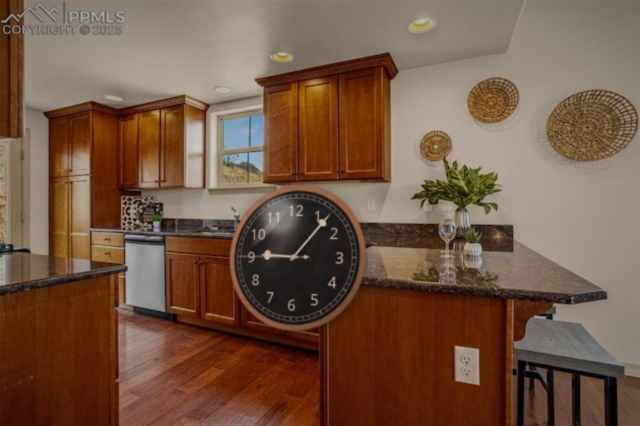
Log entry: 9h06m45s
